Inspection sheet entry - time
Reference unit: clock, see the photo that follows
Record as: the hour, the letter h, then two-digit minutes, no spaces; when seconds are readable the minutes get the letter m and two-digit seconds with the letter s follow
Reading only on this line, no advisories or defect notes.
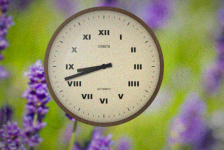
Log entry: 8h42
